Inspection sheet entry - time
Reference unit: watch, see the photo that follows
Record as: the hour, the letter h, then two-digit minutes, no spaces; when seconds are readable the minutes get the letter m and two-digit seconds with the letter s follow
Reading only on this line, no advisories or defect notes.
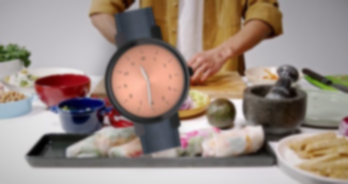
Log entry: 11h31
